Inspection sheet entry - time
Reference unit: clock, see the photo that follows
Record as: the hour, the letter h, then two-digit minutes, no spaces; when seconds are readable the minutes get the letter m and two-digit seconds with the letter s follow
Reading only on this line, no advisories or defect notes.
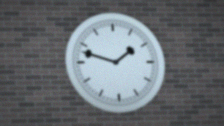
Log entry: 1h48
